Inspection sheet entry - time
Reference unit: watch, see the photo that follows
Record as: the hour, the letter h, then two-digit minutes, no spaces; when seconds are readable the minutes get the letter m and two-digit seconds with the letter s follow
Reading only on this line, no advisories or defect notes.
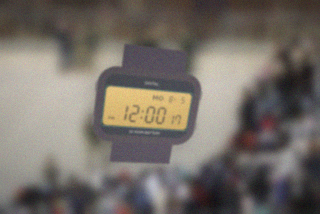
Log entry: 12h00m17s
